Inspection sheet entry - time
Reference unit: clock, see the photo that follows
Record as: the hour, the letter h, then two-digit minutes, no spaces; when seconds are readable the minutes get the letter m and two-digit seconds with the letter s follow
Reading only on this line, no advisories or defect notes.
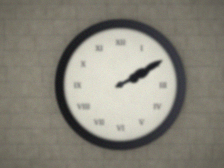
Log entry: 2h10
